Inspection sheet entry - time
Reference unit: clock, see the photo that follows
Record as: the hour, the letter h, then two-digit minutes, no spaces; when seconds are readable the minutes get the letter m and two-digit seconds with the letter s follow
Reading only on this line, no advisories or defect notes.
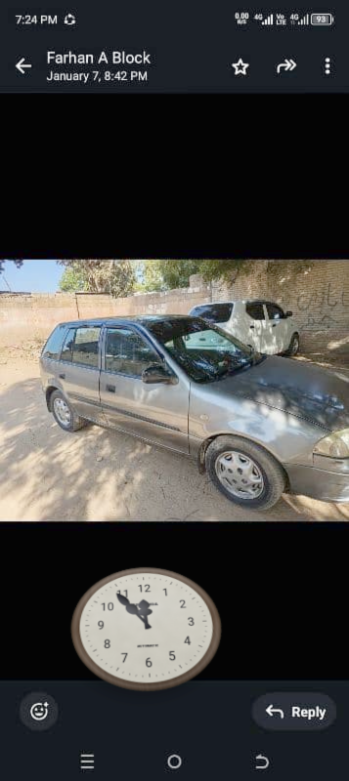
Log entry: 11h54
